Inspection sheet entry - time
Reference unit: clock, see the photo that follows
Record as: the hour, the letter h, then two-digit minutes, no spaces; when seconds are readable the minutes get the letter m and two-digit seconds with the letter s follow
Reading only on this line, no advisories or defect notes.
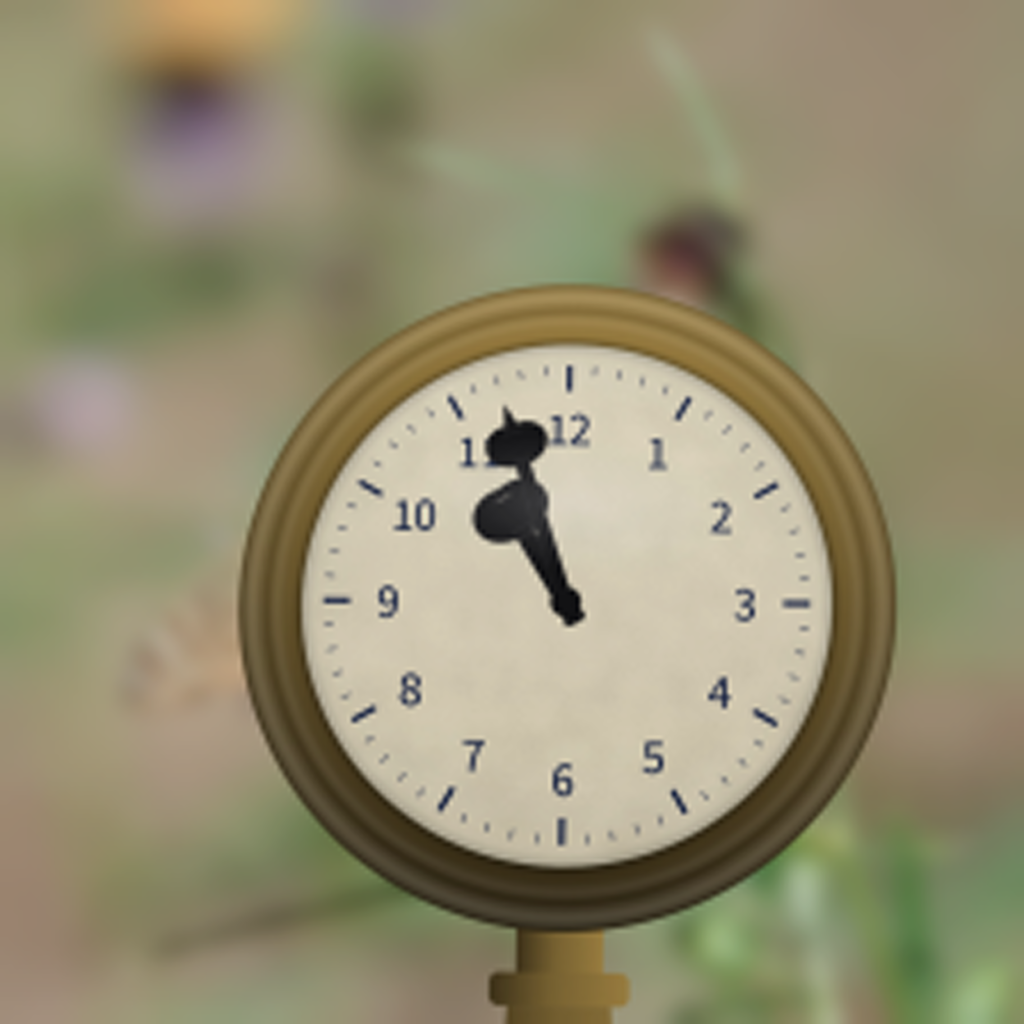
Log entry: 10h57
